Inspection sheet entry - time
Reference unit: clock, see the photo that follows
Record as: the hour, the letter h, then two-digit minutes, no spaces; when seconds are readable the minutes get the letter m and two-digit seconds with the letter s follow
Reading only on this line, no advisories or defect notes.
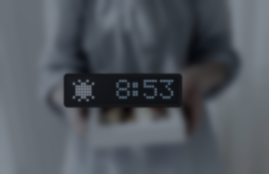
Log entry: 8h53
